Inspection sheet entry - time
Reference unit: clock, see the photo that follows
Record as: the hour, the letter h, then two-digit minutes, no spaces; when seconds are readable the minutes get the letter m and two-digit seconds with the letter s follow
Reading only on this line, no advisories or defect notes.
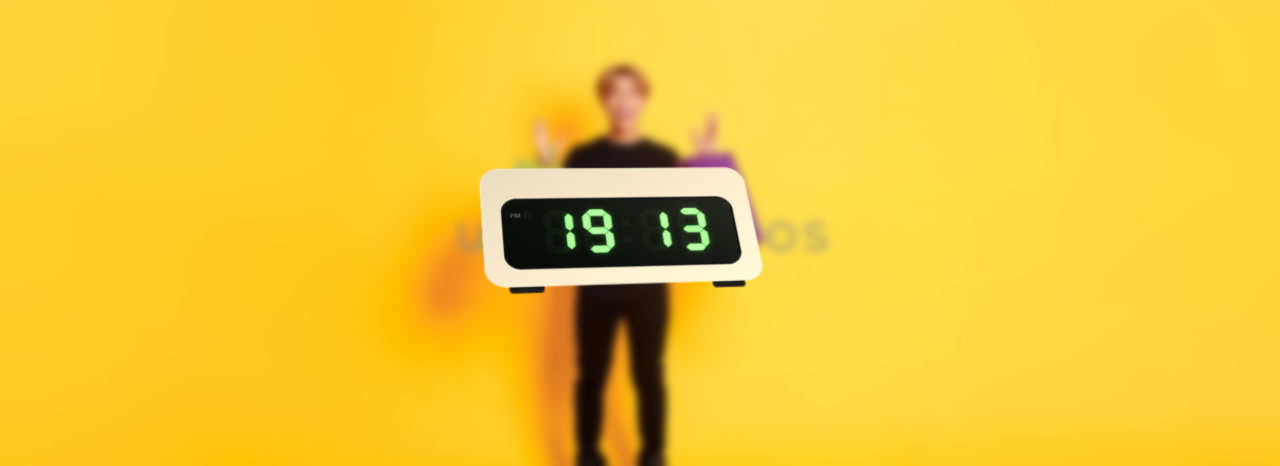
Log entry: 19h13
